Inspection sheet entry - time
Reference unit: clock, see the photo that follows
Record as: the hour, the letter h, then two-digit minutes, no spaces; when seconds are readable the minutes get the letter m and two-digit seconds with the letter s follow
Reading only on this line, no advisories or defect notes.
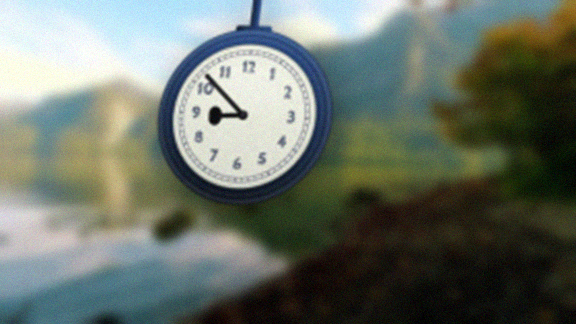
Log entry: 8h52
